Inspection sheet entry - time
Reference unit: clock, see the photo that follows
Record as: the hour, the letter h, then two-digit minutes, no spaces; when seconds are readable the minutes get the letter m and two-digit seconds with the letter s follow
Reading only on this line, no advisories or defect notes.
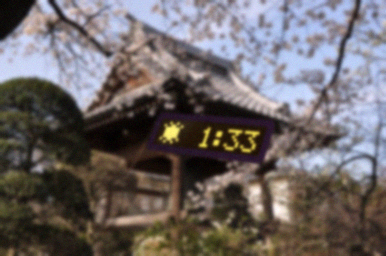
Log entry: 1h33
